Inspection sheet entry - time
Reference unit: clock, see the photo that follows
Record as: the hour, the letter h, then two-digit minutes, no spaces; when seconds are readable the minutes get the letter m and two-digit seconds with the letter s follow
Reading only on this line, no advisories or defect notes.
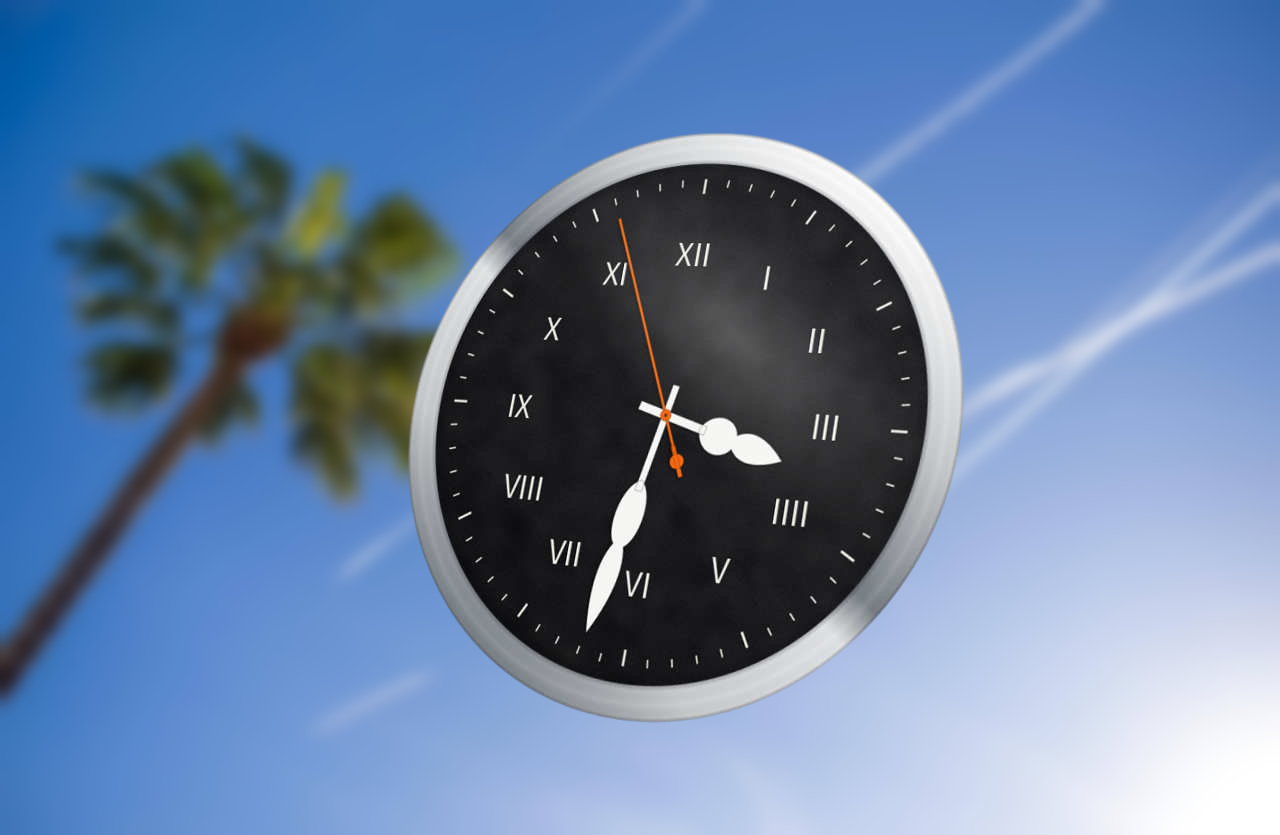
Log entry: 3h31m56s
